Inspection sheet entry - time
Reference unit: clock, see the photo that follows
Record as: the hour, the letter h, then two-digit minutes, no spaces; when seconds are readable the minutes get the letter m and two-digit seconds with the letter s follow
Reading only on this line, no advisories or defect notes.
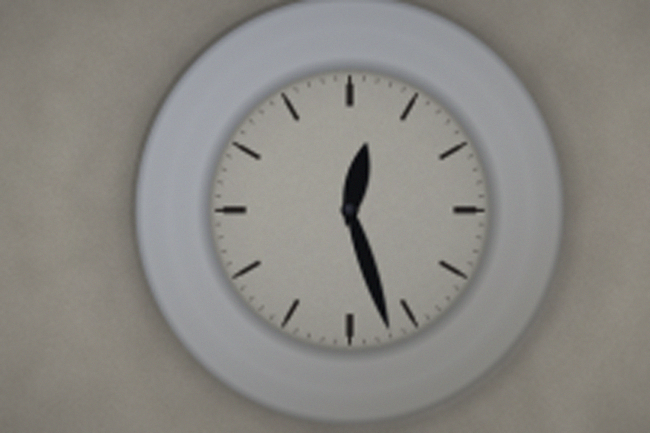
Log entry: 12h27
